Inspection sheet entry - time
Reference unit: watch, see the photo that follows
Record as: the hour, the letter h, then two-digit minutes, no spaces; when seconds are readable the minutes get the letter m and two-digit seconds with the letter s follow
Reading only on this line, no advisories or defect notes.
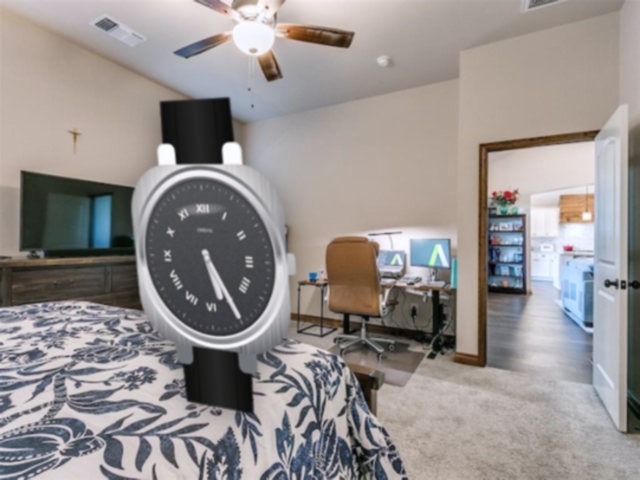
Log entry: 5h25
